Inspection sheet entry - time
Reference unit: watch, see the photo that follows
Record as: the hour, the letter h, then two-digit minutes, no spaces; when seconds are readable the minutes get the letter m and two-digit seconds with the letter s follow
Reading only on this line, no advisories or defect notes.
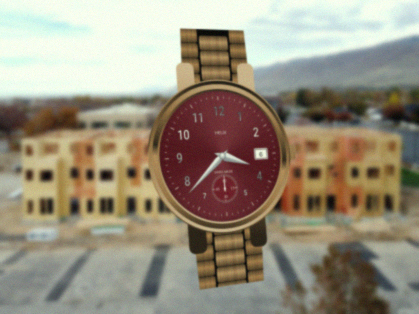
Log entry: 3h38
